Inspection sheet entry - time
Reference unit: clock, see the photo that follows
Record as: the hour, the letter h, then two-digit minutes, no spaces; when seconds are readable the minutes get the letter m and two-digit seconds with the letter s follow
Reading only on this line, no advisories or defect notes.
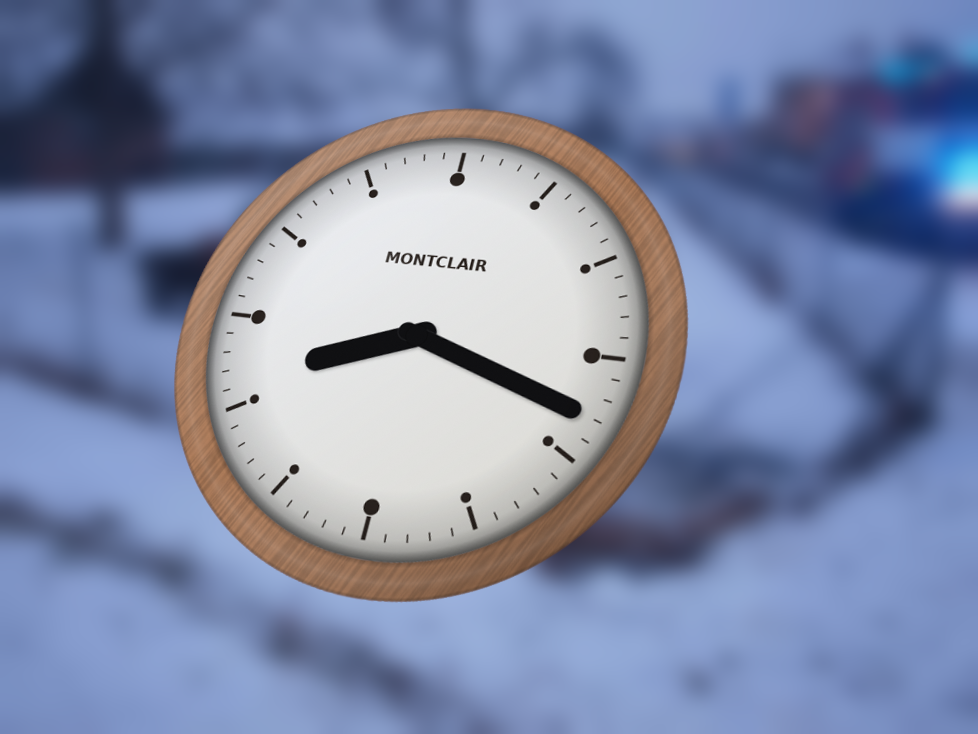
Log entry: 8h18
